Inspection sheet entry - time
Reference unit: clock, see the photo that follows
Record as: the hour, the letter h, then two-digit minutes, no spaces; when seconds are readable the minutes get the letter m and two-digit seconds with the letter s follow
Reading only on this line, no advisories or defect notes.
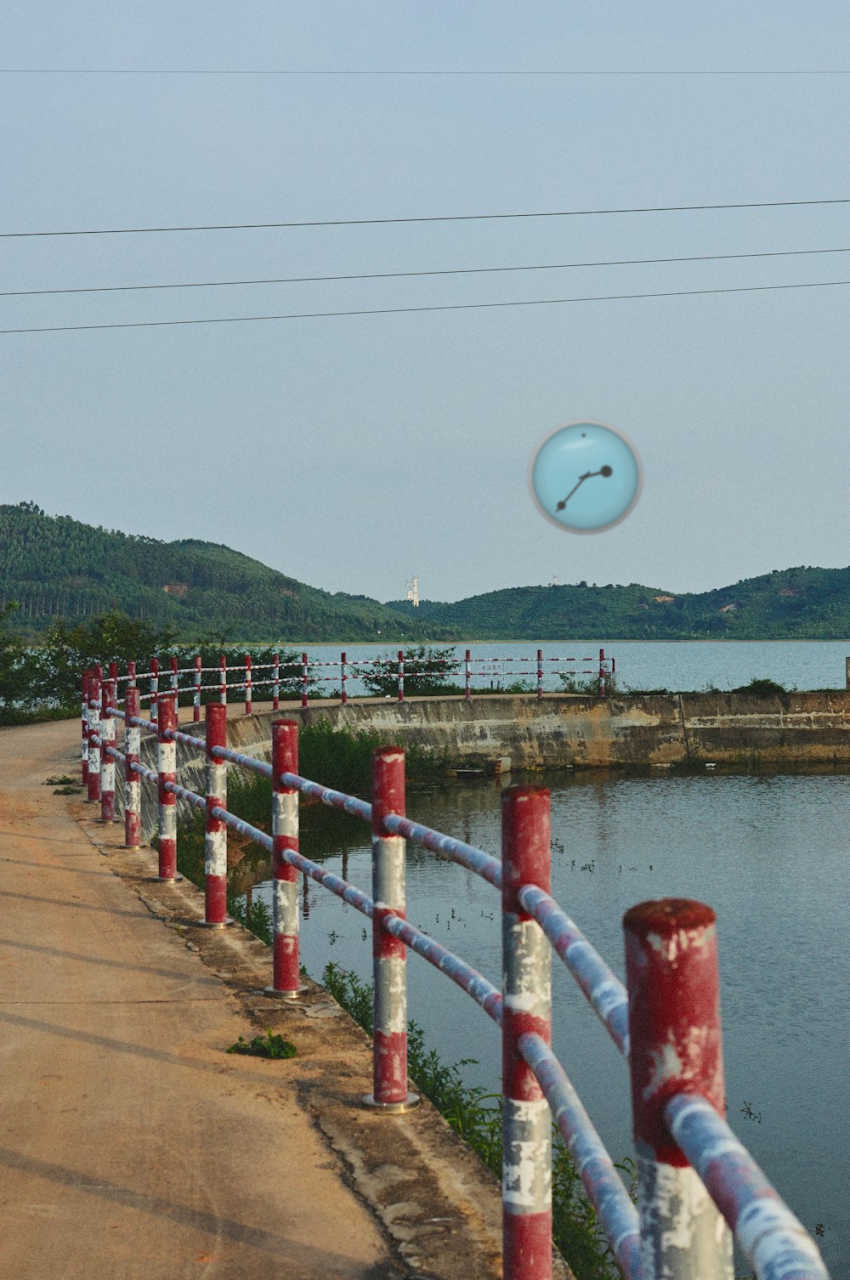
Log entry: 2h37
